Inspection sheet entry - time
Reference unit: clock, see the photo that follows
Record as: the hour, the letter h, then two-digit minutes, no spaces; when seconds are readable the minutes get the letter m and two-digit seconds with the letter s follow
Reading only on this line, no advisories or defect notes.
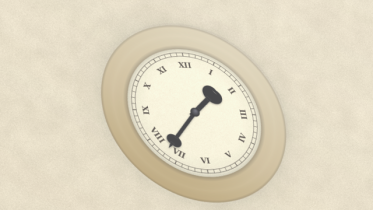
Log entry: 1h37
